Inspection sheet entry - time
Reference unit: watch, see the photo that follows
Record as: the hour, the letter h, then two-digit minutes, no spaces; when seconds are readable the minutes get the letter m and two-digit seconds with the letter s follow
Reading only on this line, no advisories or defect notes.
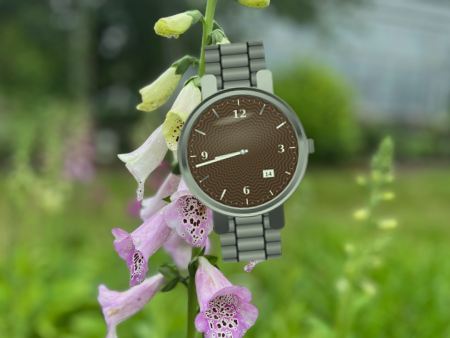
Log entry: 8h43
